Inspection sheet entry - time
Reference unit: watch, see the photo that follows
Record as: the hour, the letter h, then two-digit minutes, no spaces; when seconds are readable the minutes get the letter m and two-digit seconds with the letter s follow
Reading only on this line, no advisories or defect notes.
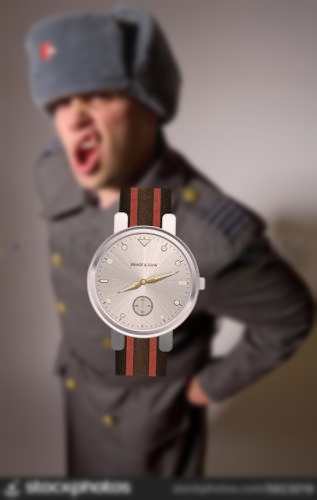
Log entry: 8h12
